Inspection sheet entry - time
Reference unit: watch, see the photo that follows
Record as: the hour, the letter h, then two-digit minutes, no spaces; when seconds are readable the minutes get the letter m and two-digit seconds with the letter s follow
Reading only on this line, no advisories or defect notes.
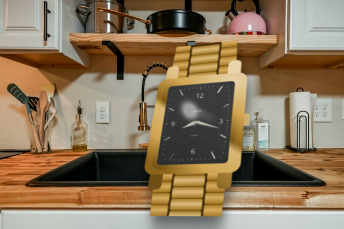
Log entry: 8h18
